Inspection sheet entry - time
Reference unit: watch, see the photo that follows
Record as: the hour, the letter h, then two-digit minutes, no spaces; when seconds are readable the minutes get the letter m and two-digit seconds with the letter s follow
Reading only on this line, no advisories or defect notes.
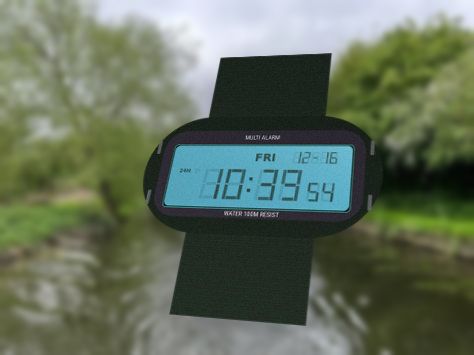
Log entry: 10h39m54s
